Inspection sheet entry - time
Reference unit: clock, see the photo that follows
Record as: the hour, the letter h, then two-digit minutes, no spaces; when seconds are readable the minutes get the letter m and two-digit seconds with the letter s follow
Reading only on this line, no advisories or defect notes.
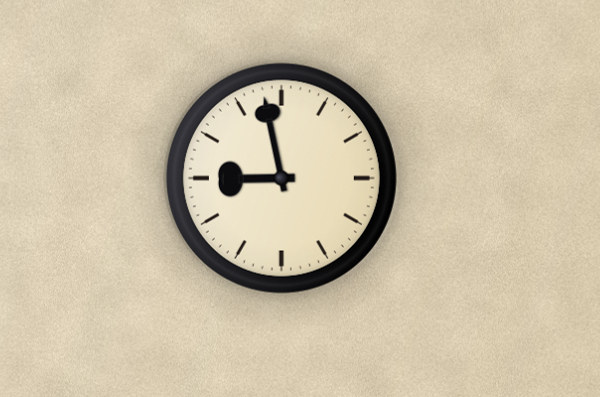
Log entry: 8h58
